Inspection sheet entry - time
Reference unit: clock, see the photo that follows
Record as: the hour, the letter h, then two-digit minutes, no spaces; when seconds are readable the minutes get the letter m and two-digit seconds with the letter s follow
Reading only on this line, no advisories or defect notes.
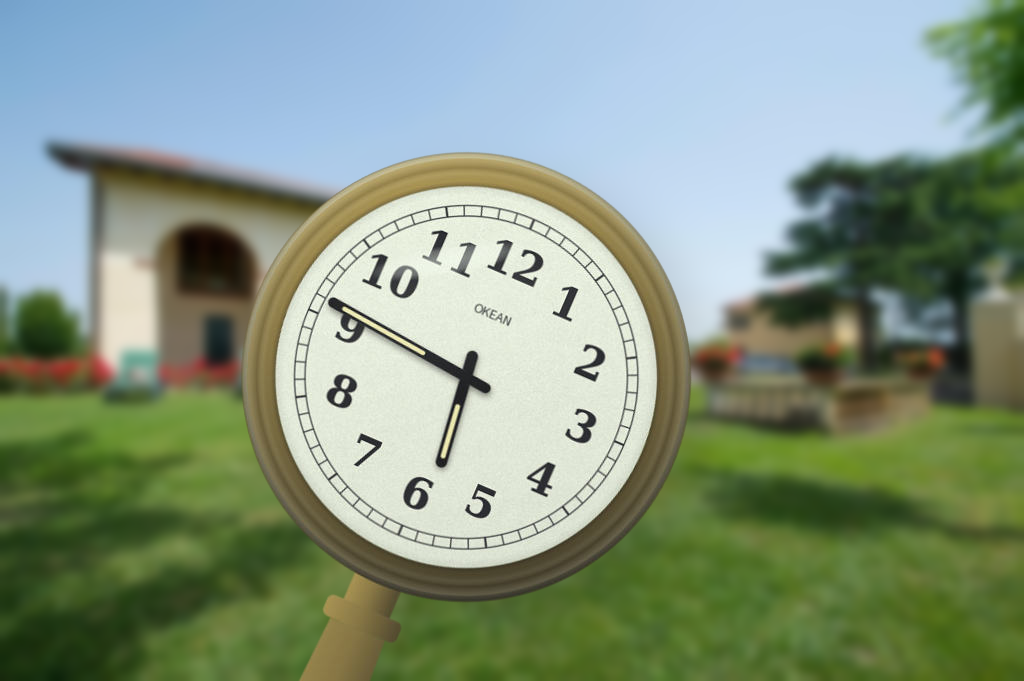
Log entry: 5h46
